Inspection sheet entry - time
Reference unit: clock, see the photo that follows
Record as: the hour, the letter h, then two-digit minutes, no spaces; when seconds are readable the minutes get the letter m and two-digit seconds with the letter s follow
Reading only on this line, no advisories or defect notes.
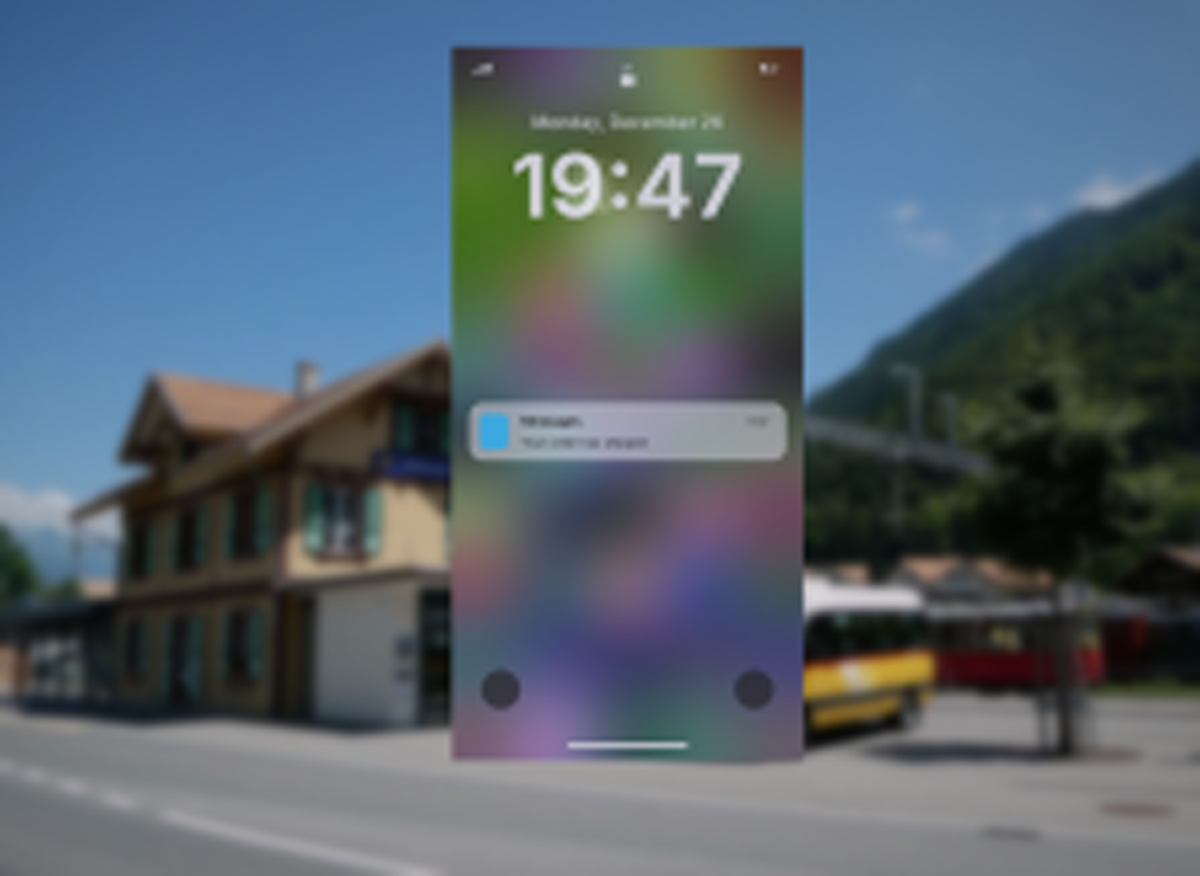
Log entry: 19h47
